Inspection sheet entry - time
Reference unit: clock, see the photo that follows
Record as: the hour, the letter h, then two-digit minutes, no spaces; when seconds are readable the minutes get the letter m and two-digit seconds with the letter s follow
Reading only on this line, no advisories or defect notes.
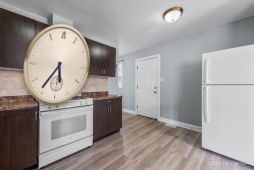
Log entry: 5h36
